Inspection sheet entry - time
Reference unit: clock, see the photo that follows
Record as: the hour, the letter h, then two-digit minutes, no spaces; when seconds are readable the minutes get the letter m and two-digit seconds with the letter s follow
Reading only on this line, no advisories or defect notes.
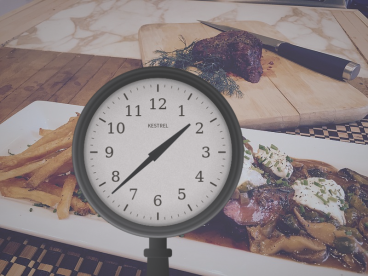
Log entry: 1h38
